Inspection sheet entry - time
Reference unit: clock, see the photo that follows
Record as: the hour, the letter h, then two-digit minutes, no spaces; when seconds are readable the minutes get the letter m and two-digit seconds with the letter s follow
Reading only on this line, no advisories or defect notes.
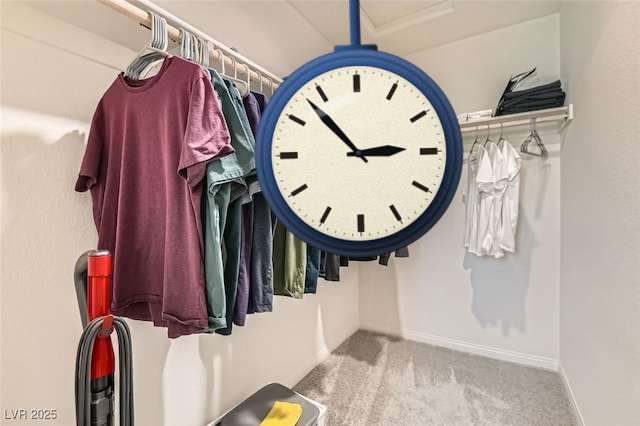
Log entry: 2h53
